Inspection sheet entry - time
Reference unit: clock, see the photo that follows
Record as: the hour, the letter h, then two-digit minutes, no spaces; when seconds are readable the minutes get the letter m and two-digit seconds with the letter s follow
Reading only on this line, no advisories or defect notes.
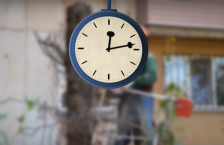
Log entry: 12h13
